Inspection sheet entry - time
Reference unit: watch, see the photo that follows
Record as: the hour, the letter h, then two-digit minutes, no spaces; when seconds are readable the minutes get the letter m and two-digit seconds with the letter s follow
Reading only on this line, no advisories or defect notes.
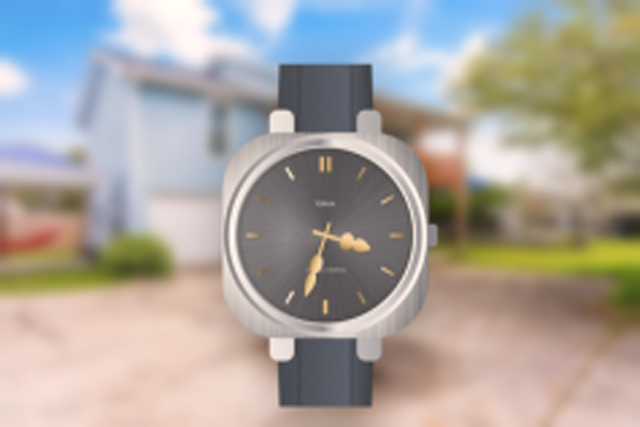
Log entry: 3h33
